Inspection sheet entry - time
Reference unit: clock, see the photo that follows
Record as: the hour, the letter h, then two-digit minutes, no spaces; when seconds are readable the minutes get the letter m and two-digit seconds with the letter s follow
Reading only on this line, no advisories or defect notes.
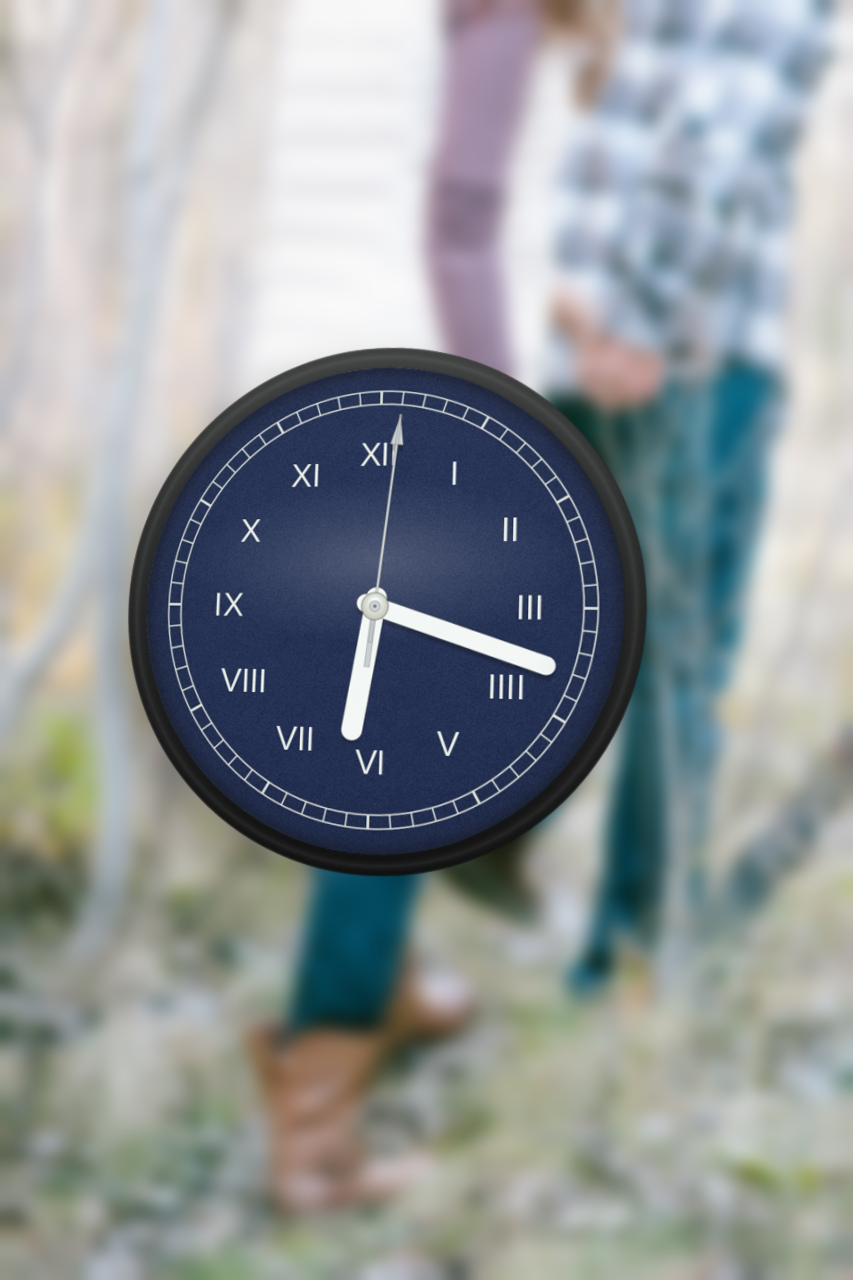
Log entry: 6h18m01s
